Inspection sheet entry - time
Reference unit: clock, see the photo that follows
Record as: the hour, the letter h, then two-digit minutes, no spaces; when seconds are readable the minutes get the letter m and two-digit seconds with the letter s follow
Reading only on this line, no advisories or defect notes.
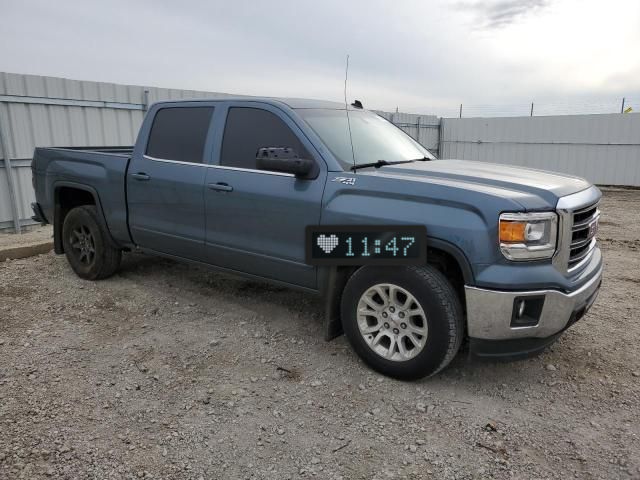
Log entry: 11h47
